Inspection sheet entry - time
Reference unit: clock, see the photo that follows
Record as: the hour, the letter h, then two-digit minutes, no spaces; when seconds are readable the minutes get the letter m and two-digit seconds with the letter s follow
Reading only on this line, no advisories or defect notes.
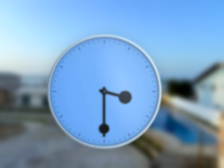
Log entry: 3h30
